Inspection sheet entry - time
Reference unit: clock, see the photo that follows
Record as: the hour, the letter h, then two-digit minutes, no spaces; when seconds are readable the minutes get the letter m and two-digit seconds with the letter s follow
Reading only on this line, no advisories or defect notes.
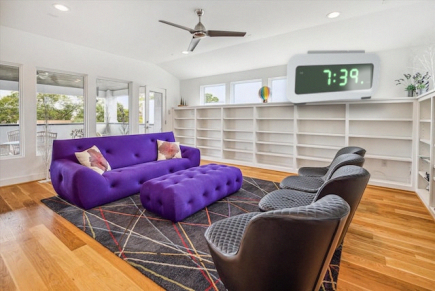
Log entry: 7h39
